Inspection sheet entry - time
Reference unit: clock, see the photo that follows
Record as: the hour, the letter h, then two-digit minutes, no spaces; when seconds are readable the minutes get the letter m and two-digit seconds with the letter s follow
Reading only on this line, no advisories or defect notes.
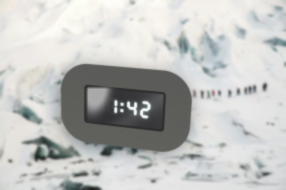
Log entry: 1h42
